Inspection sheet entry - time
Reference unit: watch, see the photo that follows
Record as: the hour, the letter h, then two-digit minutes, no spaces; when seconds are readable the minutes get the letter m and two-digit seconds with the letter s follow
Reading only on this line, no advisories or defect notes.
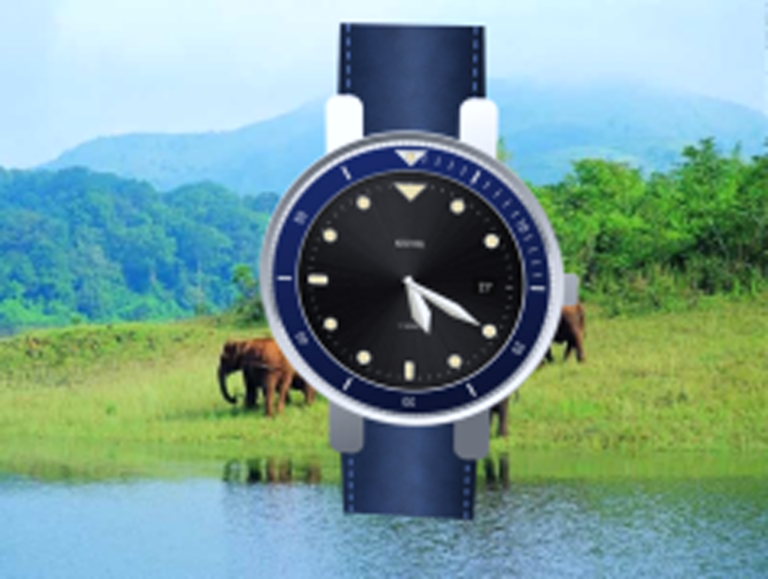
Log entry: 5h20
